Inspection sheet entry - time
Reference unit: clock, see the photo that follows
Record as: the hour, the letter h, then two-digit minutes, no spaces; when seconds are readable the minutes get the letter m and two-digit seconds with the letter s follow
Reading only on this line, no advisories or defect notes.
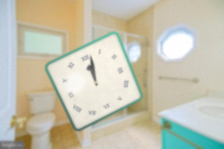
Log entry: 12h02
